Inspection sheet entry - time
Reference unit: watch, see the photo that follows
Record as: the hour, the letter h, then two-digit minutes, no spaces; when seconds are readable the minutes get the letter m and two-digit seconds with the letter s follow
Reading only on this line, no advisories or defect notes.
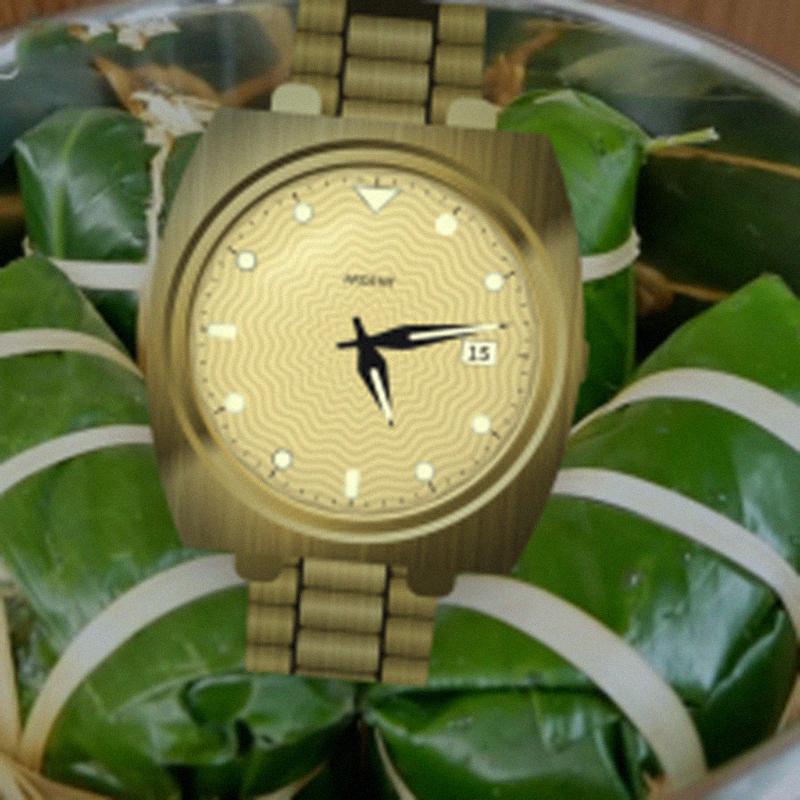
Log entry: 5h13
